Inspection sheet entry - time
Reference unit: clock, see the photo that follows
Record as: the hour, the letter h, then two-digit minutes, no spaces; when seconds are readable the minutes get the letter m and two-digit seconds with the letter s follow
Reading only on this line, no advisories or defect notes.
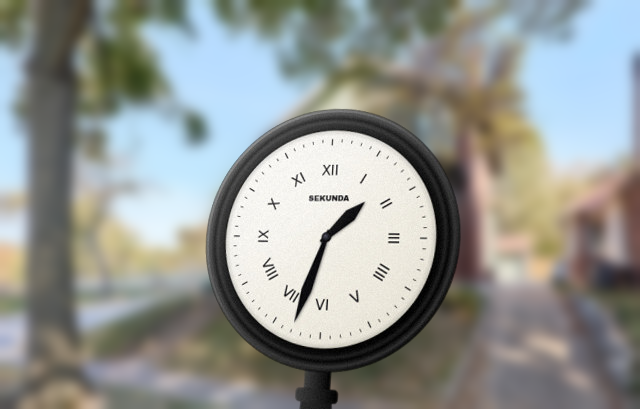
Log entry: 1h33
